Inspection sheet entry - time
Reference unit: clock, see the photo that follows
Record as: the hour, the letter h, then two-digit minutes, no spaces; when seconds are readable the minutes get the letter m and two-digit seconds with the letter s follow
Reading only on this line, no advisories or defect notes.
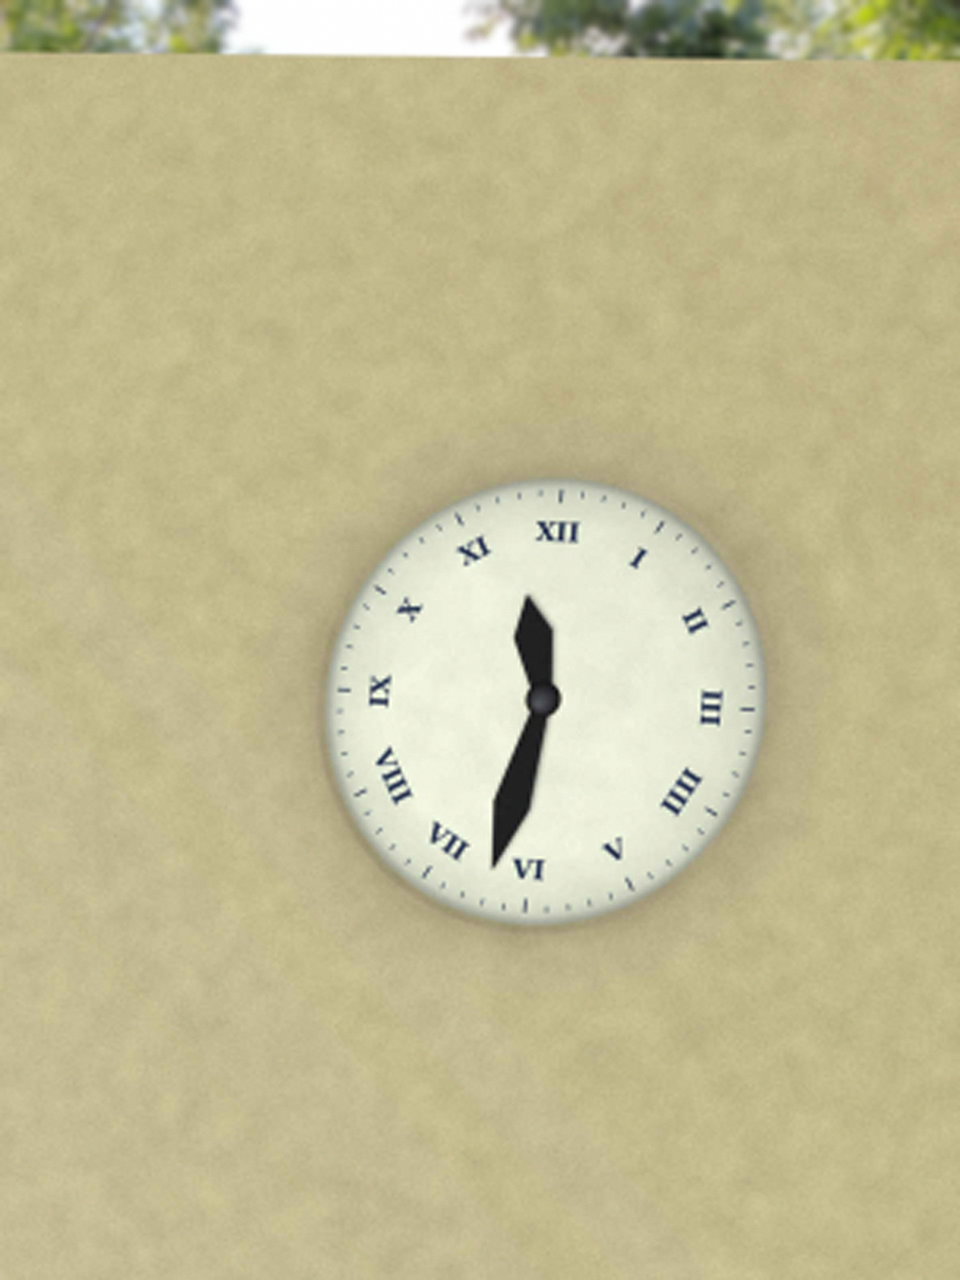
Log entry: 11h32
